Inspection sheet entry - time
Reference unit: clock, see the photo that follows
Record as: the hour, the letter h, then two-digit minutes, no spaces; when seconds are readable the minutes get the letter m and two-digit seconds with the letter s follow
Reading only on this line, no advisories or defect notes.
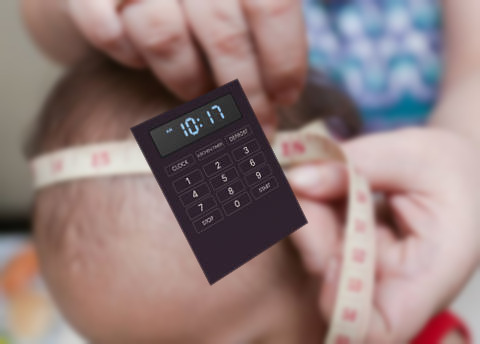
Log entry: 10h17
